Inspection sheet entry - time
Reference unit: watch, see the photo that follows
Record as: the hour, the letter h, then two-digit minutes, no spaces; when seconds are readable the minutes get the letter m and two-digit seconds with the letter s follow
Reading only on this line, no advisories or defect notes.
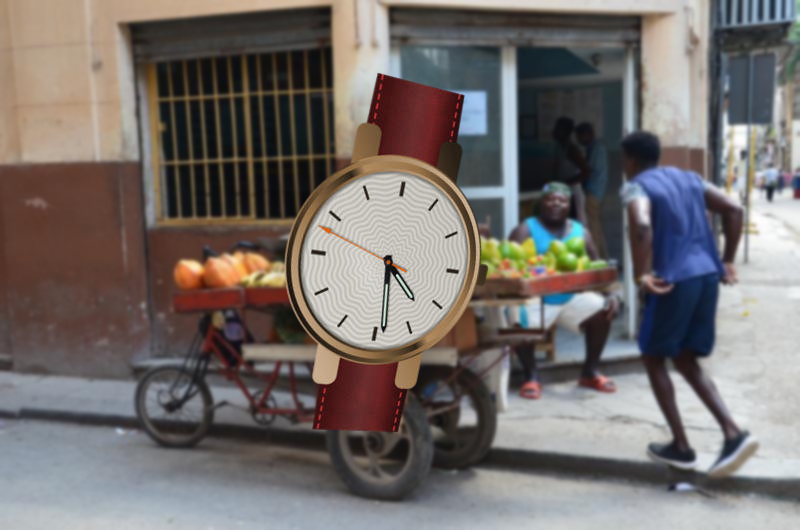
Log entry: 4h28m48s
